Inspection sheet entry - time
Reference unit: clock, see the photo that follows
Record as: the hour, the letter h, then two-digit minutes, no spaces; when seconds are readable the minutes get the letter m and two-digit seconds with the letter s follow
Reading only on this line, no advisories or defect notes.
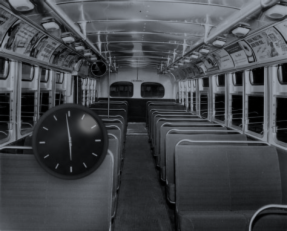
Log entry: 5h59
